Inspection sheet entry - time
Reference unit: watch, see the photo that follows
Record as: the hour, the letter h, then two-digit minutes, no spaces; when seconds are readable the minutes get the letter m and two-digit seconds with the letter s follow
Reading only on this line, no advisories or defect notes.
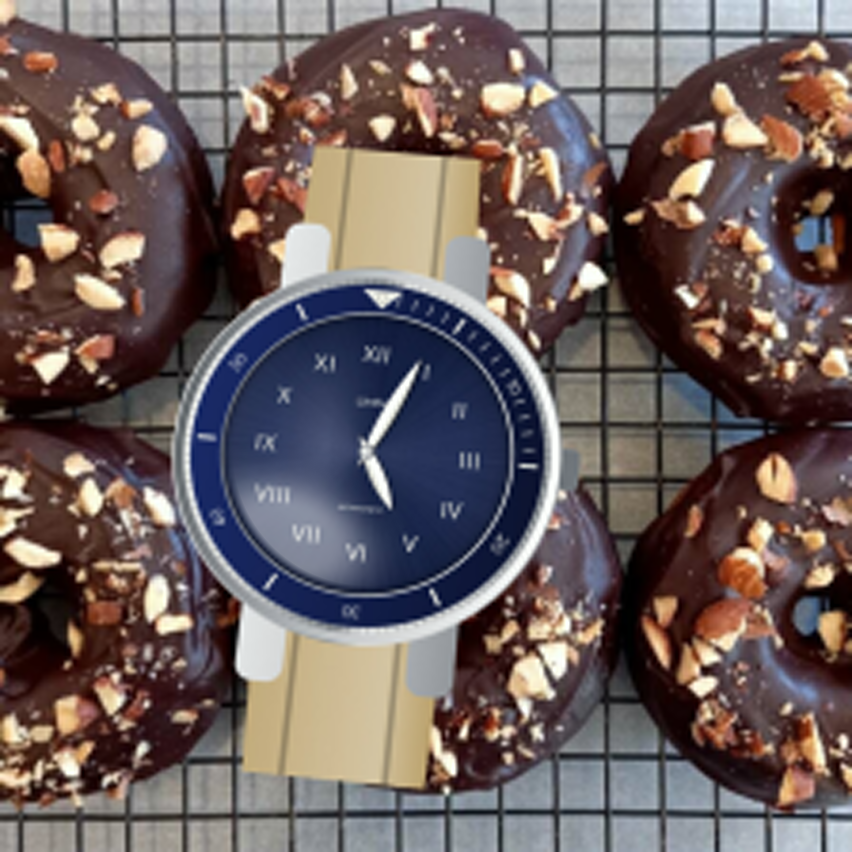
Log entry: 5h04
